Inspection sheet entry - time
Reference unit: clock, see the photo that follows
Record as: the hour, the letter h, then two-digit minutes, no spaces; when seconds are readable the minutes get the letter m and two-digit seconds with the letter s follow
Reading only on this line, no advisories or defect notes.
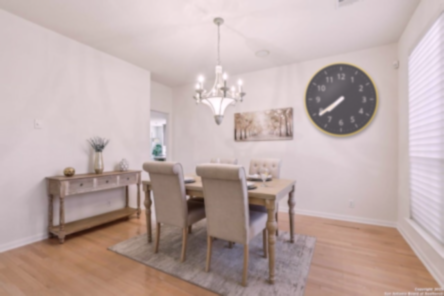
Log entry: 7h39
